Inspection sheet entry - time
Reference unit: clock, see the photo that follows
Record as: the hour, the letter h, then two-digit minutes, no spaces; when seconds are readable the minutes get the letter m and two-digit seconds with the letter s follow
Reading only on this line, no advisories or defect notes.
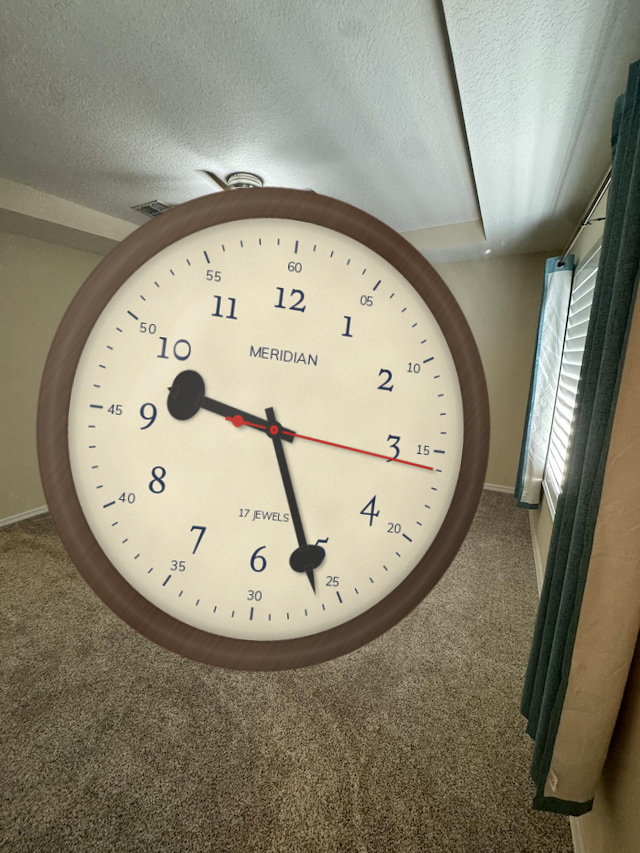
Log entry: 9h26m16s
